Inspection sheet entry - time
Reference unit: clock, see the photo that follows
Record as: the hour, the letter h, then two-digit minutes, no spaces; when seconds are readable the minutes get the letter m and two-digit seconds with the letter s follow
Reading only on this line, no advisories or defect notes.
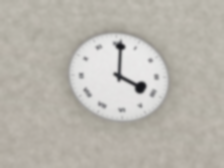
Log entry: 4h01
